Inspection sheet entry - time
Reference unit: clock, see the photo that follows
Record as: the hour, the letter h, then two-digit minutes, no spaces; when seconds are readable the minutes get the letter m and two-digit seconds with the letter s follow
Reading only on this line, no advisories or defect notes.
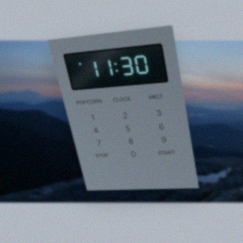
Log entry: 11h30
